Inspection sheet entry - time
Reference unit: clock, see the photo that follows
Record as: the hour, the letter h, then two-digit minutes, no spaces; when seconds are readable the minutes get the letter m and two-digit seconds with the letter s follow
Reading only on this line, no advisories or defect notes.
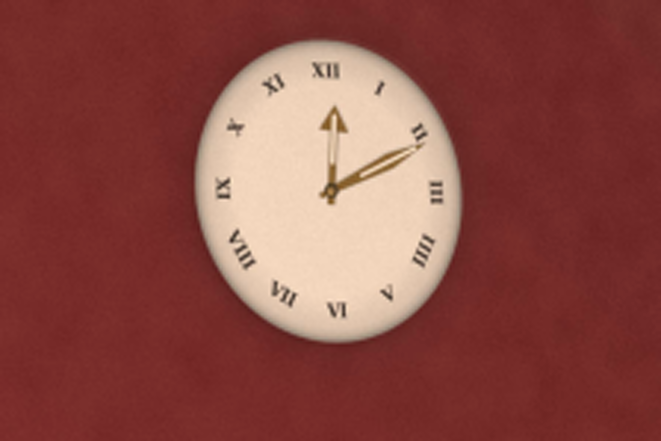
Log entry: 12h11
